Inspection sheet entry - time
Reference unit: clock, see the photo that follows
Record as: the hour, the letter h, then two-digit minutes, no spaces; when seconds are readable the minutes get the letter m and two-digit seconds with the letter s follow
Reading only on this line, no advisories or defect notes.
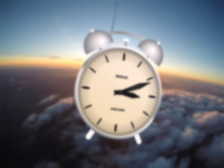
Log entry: 3h11
